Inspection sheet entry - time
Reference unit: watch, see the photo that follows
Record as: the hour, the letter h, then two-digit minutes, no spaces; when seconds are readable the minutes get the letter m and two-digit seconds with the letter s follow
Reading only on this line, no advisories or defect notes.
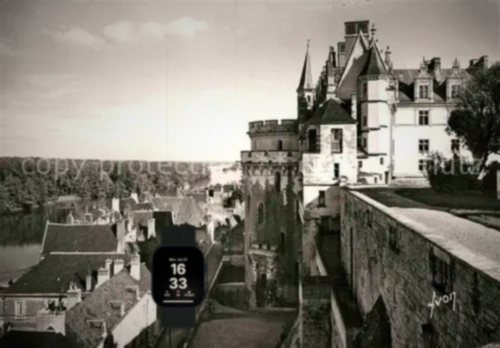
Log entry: 16h33
